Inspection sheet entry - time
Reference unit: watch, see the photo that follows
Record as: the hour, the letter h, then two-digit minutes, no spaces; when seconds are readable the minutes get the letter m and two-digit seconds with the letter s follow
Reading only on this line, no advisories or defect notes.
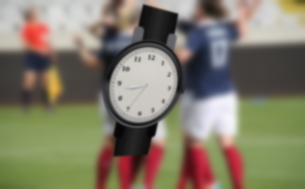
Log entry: 8h35
